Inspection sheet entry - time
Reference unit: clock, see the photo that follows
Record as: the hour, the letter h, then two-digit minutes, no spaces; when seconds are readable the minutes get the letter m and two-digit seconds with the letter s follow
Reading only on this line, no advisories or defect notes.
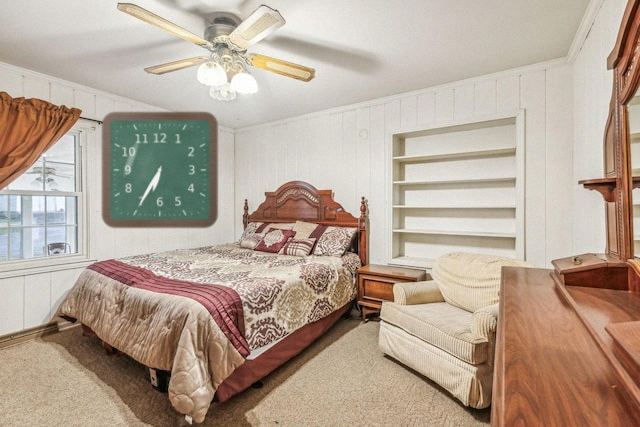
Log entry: 6h35
